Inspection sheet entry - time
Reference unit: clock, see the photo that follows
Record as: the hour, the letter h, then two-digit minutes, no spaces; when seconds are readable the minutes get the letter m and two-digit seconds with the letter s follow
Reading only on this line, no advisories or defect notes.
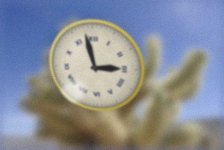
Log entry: 2h58
